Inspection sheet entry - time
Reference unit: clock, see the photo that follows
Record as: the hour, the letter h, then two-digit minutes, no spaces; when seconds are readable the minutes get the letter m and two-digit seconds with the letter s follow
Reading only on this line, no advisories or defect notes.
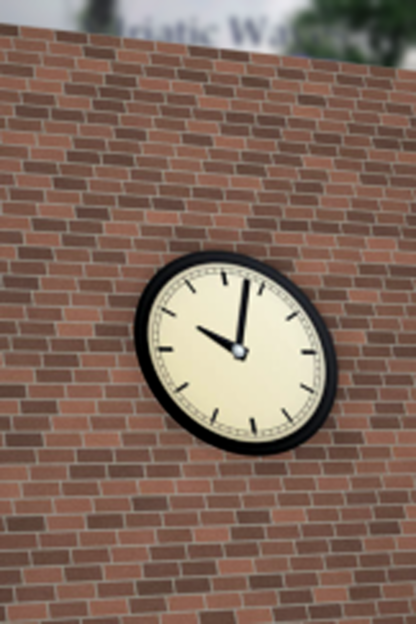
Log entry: 10h03
